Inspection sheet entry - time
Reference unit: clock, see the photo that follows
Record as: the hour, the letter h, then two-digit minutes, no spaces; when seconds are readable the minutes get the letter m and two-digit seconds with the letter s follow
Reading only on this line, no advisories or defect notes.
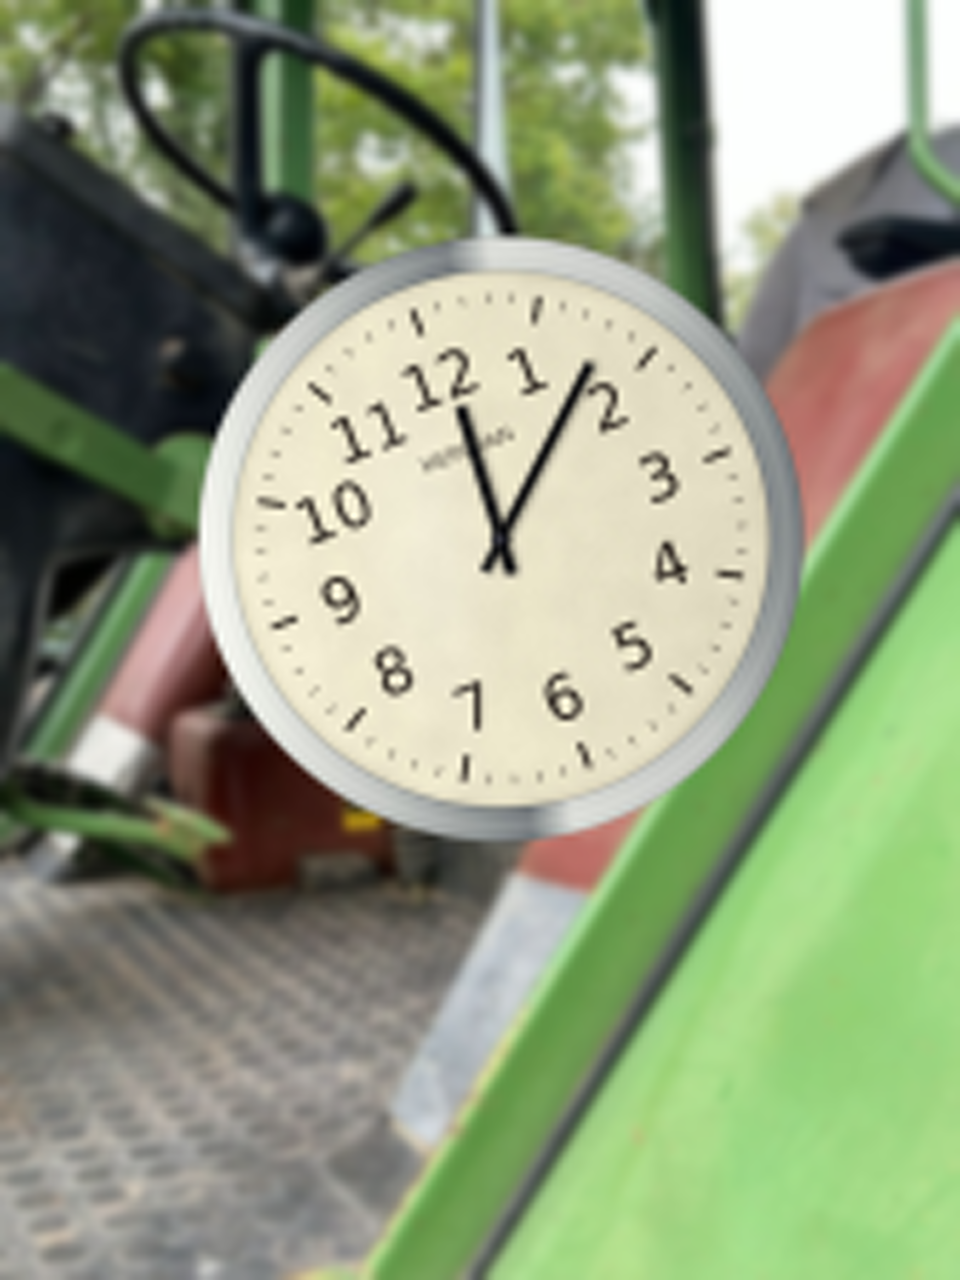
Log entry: 12h08
